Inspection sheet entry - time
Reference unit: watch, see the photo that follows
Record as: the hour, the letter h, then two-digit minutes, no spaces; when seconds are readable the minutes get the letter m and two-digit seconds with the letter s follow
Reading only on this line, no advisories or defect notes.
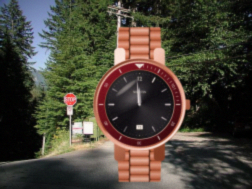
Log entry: 11h59
